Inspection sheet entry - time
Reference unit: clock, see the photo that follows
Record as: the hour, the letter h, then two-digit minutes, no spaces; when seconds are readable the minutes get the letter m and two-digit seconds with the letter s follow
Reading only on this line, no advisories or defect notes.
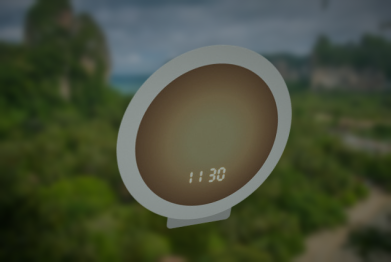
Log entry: 11h30
